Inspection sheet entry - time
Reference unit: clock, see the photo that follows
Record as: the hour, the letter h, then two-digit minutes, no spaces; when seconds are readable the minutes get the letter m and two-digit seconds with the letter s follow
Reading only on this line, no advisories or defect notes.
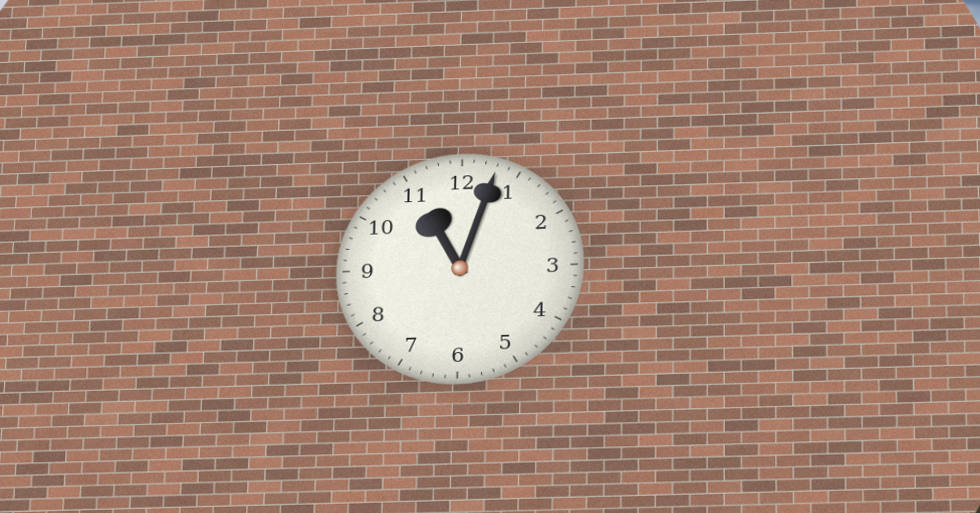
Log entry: 11h03
